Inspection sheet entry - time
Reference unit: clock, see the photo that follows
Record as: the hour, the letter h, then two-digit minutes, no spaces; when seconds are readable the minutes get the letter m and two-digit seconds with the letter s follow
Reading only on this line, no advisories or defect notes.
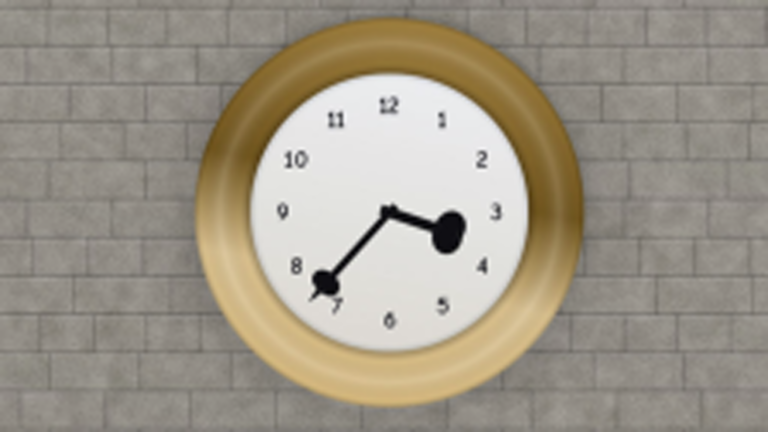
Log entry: 3h37
